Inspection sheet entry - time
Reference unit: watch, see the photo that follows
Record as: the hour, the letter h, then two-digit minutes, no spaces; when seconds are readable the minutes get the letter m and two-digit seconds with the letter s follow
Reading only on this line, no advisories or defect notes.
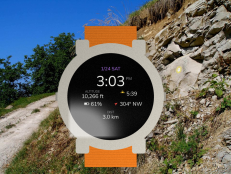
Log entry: 3h03
